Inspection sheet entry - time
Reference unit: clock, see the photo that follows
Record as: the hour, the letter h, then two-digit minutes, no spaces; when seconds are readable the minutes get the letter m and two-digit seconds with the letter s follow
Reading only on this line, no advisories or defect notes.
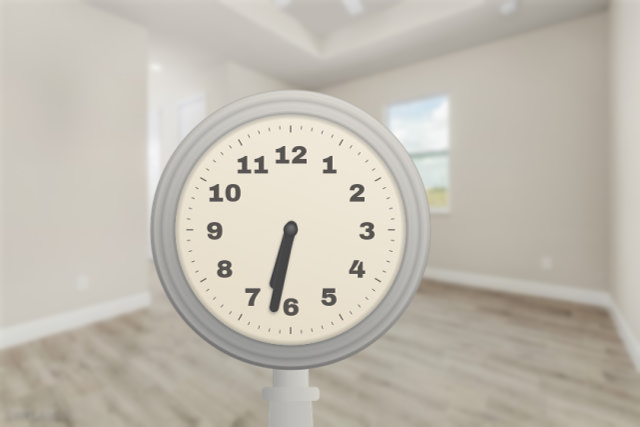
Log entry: 6h32
